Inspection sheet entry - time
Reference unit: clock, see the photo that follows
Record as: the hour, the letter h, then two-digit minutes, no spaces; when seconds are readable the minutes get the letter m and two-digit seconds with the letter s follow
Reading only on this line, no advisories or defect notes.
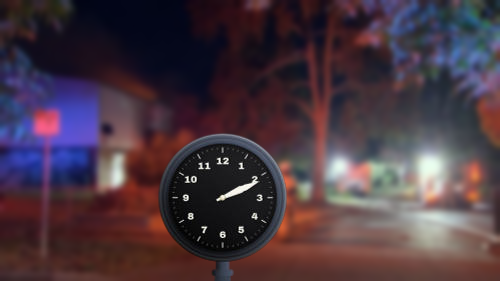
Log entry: 2h11
